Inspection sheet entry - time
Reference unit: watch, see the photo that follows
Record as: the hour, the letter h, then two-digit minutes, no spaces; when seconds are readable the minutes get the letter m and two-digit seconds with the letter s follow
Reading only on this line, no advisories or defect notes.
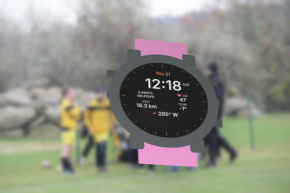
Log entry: 12h18
